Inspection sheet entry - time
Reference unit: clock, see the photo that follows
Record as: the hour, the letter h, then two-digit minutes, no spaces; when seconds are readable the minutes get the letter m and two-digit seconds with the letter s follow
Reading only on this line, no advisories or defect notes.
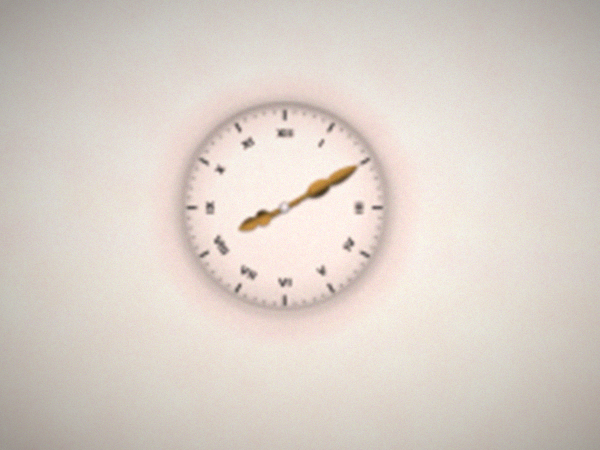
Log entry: 8h10
